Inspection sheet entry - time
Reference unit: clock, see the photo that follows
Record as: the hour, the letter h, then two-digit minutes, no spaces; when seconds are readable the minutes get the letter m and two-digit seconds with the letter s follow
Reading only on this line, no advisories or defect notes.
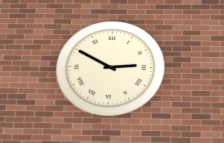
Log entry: 2h50
